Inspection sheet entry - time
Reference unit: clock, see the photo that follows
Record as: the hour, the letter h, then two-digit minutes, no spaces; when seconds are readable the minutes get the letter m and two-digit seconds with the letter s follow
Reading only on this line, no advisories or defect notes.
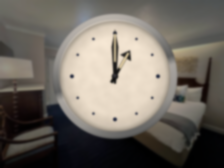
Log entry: 1h00
